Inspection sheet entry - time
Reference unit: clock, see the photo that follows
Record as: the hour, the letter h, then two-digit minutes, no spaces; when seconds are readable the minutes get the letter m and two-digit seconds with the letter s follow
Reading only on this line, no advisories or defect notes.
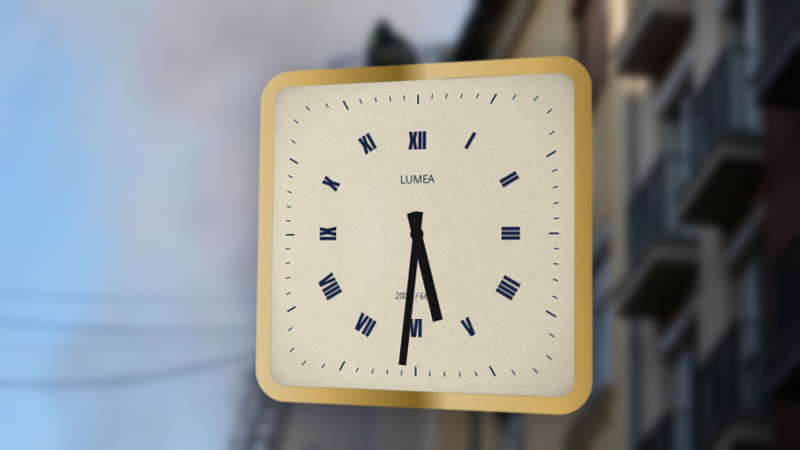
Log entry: 5h31
